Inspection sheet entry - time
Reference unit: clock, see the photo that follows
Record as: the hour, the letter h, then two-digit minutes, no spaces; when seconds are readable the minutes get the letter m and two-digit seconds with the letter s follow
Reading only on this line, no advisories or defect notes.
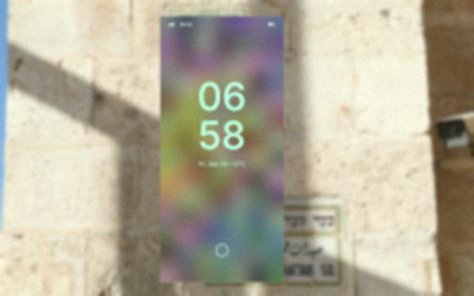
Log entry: 6h58
